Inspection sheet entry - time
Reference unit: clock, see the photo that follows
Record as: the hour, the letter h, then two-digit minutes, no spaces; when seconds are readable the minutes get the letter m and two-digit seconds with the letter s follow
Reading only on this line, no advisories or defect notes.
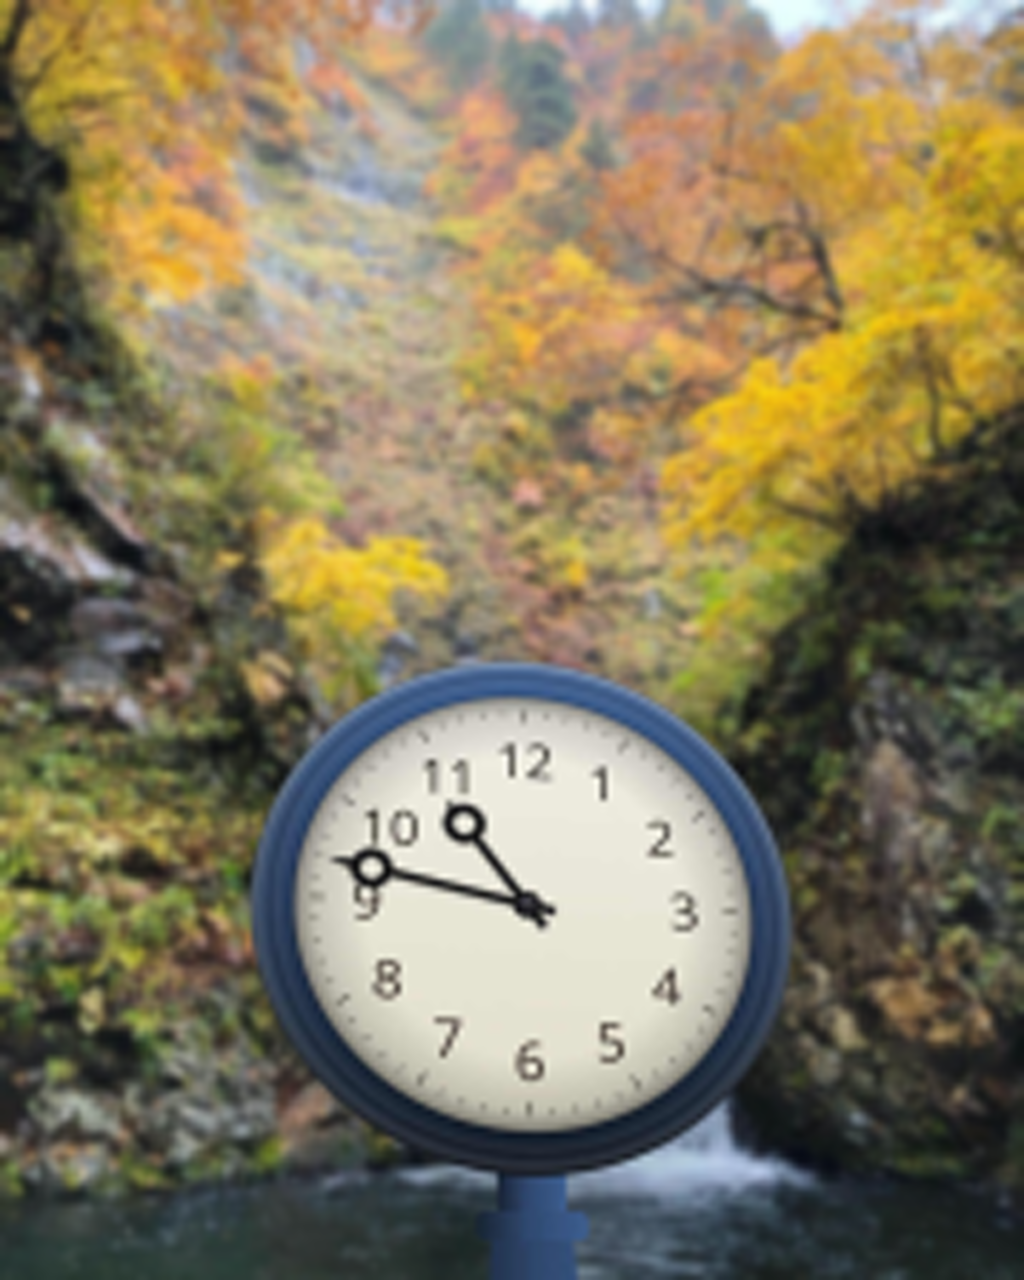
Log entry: 10h47
